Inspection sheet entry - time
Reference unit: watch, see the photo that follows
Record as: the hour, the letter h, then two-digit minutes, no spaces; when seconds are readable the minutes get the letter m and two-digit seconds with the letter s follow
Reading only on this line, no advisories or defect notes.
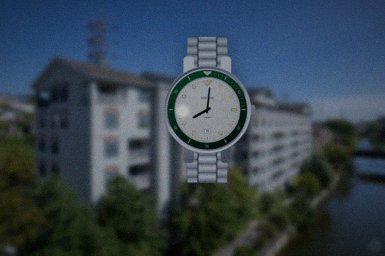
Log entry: 8h01
